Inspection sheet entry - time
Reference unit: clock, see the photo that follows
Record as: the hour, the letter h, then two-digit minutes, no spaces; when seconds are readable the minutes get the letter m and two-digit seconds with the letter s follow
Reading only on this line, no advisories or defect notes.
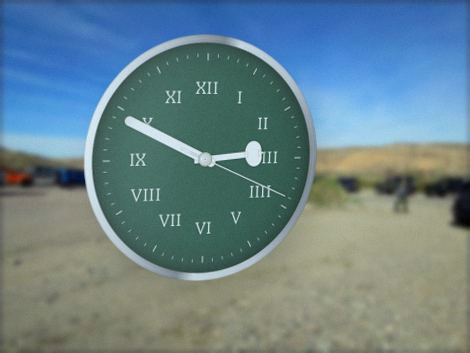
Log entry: 2h49m19s
